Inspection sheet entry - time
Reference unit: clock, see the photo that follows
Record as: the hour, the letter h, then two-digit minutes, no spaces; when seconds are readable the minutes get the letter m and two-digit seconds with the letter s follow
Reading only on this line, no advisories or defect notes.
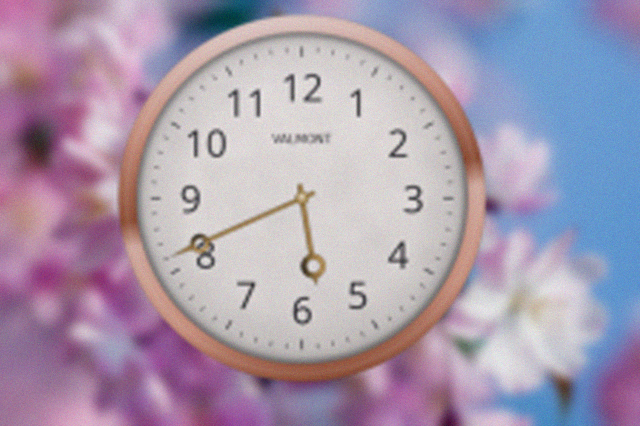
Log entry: 5h41
